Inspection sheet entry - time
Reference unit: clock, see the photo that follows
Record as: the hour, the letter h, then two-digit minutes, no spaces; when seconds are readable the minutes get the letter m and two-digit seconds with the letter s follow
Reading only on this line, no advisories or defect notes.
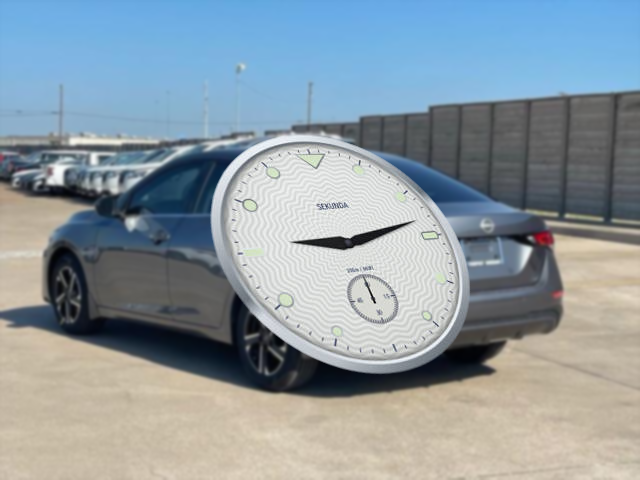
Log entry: 9h13
